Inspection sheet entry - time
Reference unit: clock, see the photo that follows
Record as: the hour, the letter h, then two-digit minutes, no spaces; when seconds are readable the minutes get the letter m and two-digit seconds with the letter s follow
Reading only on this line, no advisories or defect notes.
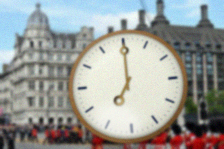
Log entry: 7h00
